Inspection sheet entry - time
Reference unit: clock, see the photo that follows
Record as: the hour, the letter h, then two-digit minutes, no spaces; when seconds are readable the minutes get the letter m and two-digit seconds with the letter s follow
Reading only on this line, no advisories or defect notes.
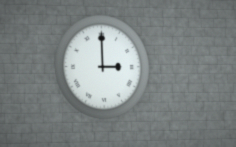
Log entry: 3h00
